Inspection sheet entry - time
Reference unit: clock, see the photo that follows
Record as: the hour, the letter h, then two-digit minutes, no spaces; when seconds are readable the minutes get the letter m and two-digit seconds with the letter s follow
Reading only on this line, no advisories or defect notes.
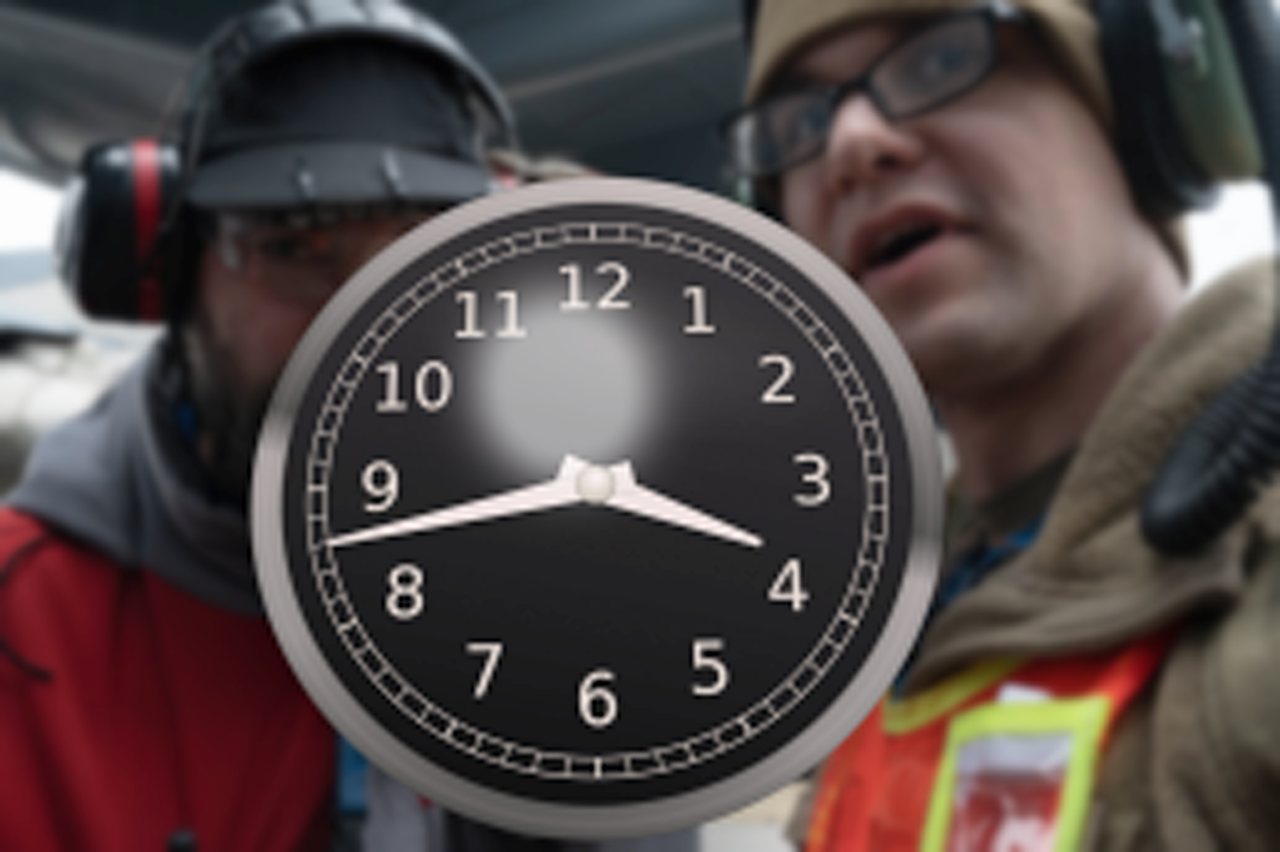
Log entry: 3h43
